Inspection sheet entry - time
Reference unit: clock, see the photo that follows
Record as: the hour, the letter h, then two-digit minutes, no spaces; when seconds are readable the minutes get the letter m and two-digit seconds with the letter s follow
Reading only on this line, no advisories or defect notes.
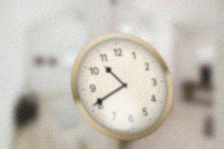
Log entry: 10h41
